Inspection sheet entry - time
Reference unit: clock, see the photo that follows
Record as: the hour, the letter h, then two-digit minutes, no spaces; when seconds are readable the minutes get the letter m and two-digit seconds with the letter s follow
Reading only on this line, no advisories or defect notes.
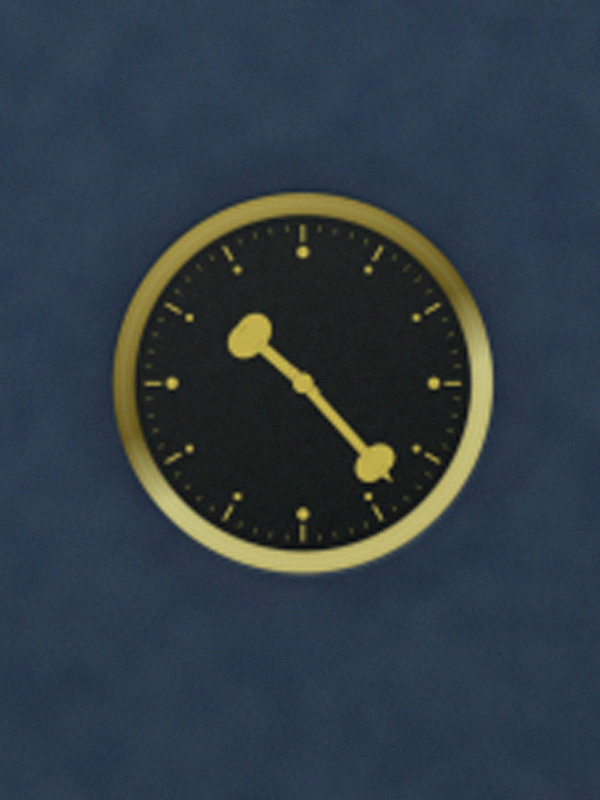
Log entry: 10h23
